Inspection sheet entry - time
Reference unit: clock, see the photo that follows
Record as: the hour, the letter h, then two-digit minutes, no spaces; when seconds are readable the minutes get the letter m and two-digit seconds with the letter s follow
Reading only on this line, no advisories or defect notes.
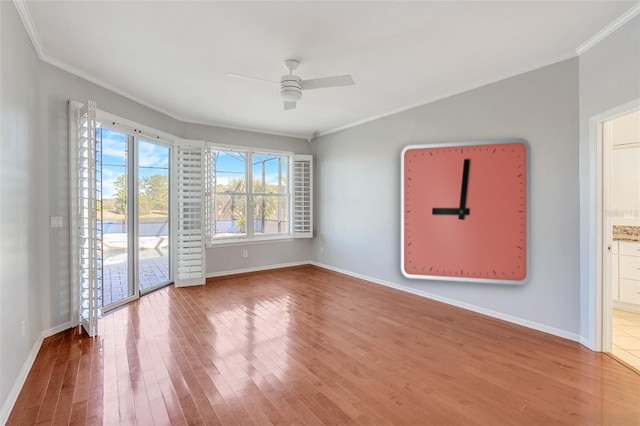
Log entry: 9h01
